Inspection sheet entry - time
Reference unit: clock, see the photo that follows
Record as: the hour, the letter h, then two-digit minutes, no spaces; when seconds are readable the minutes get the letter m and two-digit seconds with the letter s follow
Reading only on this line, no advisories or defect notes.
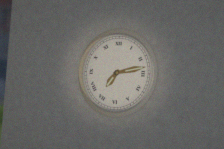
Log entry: 7h13
